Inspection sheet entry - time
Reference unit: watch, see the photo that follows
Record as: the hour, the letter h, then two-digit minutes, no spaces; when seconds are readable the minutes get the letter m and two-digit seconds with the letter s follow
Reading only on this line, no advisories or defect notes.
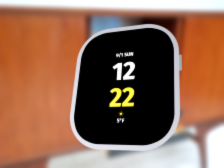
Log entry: 12h22
